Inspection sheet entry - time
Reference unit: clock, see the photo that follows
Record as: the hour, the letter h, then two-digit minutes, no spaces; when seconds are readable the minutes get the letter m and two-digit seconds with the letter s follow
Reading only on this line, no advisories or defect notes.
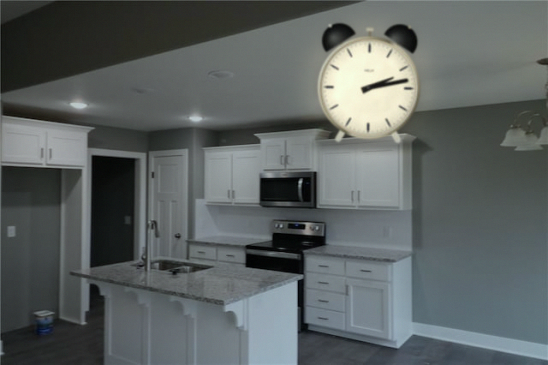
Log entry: 2h13
